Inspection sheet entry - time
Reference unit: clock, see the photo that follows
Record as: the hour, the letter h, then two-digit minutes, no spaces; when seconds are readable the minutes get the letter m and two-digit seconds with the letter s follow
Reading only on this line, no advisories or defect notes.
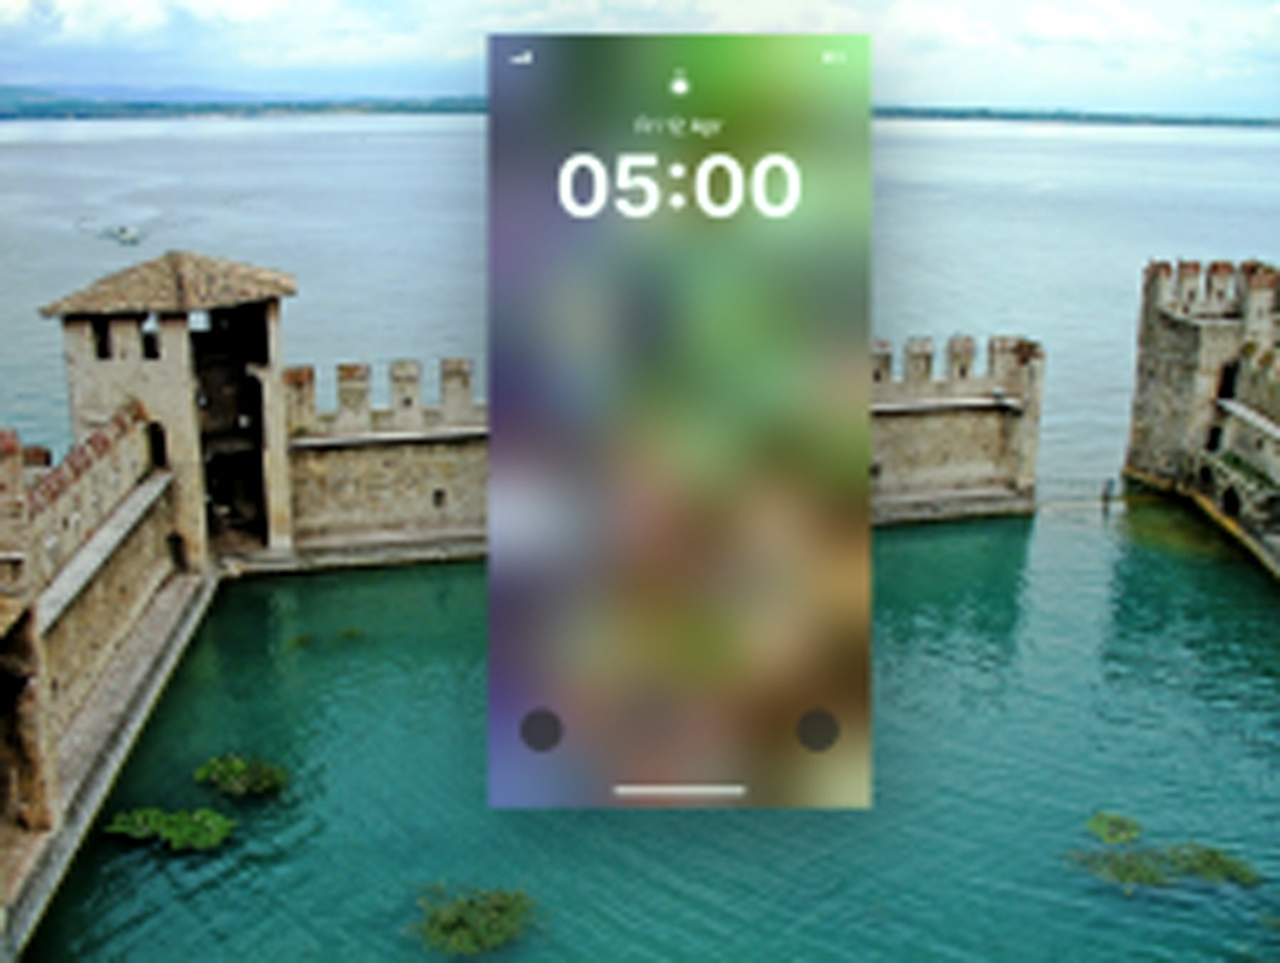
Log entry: 5h00
